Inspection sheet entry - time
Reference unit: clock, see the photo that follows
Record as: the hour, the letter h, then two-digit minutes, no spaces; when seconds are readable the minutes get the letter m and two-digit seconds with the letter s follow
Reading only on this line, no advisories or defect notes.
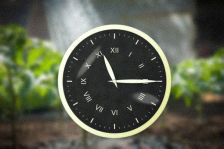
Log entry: 11h15
